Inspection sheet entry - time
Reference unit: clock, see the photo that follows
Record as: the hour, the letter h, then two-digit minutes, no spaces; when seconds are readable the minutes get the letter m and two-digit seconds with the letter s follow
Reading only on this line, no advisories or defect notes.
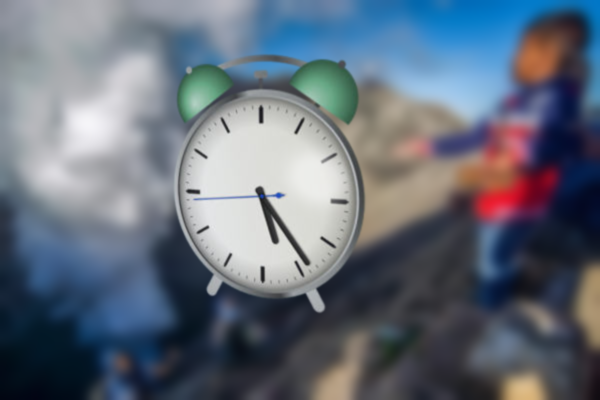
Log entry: 5h23m44s
